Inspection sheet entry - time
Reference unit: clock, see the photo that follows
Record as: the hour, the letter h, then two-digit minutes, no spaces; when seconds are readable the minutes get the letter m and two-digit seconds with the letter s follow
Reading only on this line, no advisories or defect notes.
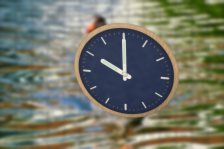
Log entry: 10h00
